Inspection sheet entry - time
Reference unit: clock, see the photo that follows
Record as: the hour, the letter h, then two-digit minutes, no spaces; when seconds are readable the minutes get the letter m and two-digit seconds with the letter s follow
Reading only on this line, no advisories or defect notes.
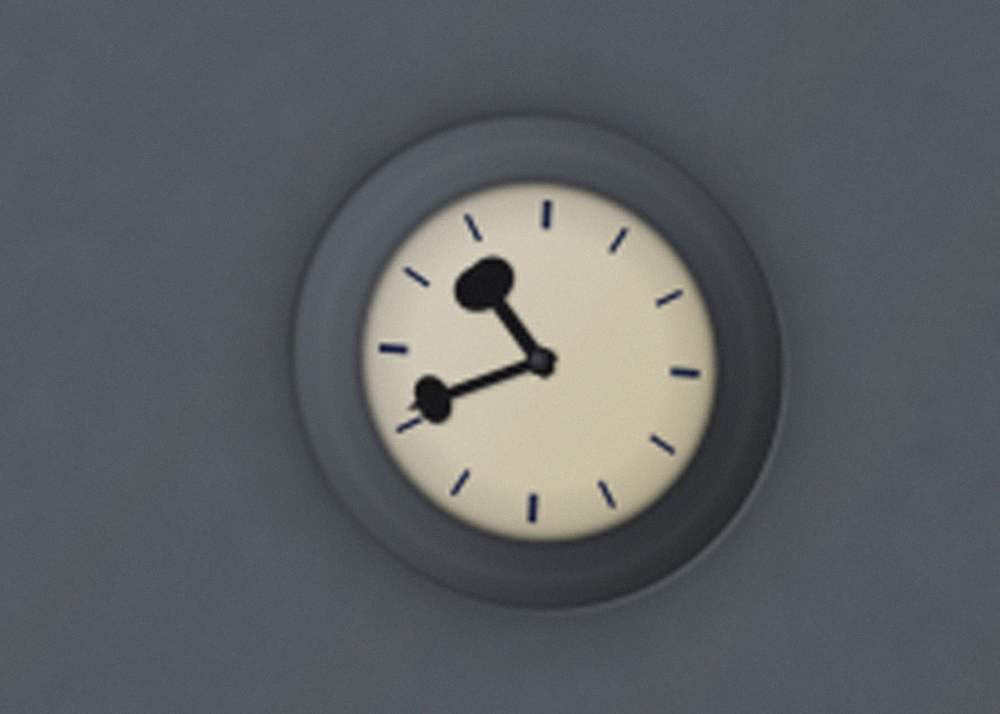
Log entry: 10h41
